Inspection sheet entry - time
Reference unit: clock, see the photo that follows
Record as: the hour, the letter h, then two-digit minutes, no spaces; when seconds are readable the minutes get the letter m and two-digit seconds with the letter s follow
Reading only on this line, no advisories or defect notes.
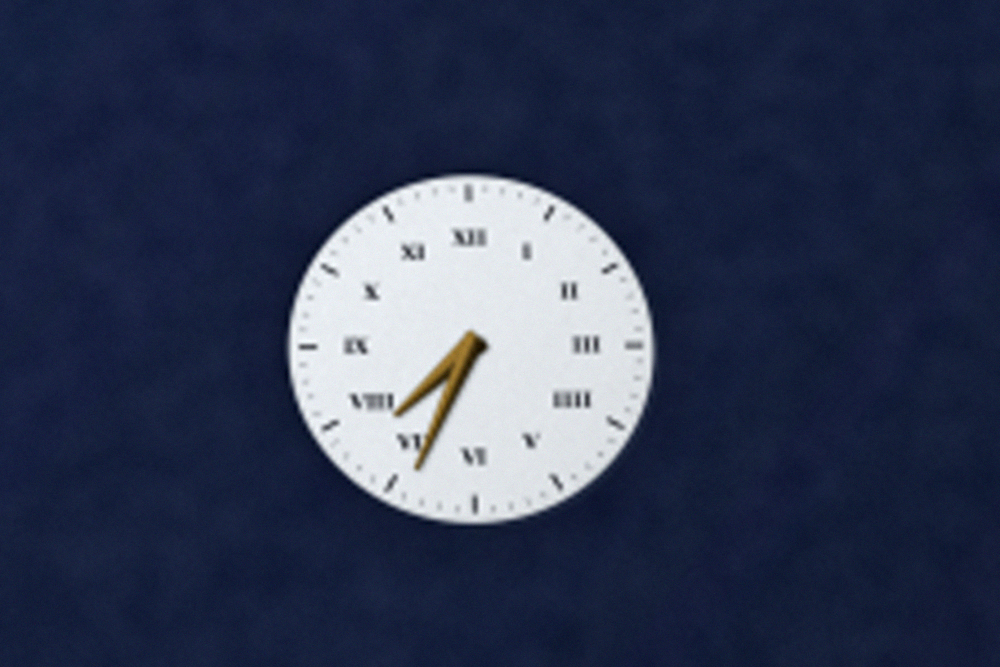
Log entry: 7h34
